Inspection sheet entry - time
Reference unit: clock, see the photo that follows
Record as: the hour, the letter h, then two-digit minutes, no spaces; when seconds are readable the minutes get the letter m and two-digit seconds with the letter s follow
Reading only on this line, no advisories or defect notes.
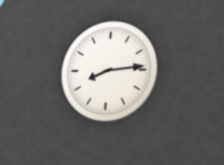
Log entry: 8h14
